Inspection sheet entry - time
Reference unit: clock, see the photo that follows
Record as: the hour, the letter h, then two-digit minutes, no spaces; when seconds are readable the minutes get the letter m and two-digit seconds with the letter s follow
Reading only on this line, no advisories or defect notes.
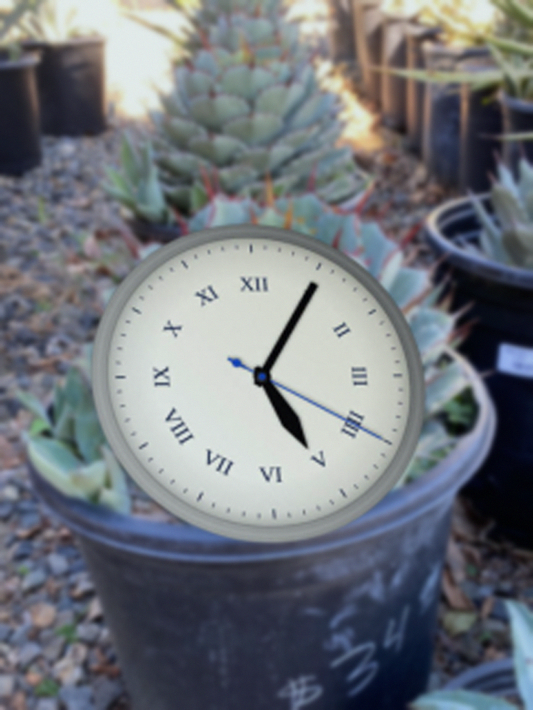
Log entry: 5h05m20s
